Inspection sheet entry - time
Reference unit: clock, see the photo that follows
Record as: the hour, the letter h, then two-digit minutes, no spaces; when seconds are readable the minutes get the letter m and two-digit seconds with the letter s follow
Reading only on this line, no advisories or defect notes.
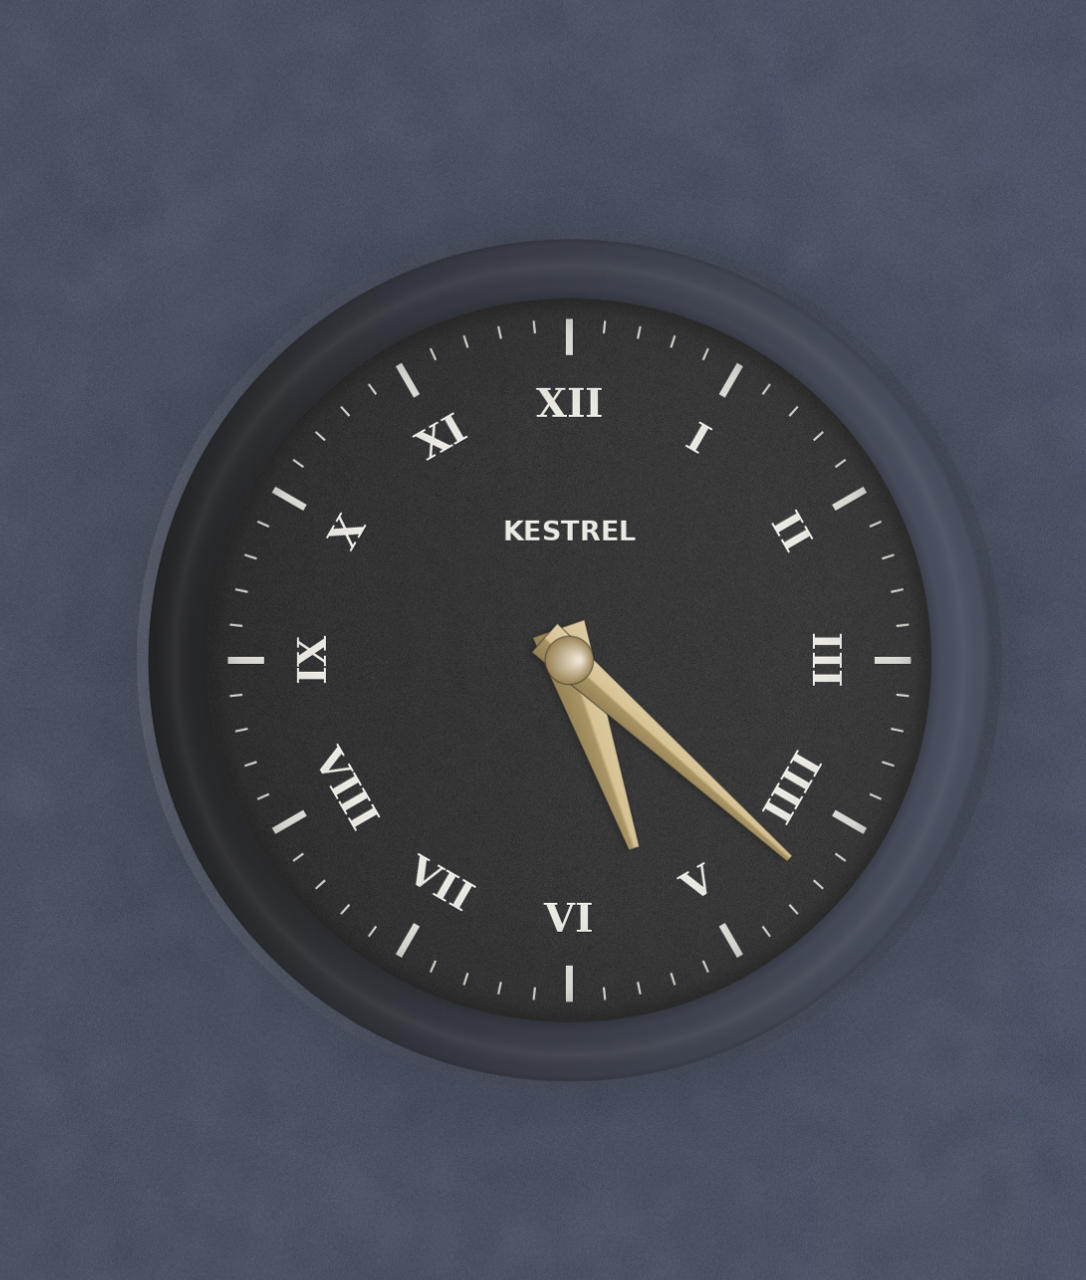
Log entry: 5h22
